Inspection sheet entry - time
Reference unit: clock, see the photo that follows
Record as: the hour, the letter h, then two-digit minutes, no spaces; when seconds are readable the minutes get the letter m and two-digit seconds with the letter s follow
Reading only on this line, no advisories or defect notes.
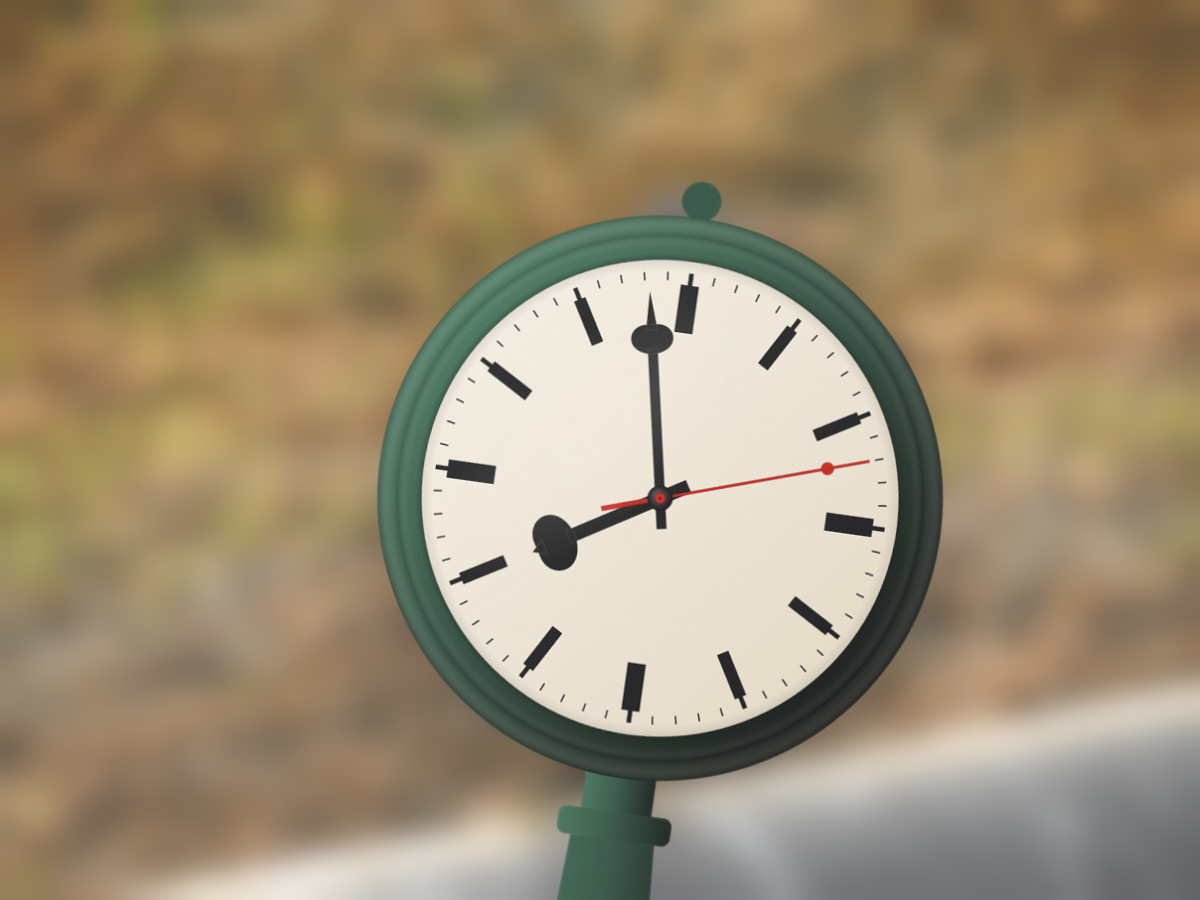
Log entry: 7h58m12s
